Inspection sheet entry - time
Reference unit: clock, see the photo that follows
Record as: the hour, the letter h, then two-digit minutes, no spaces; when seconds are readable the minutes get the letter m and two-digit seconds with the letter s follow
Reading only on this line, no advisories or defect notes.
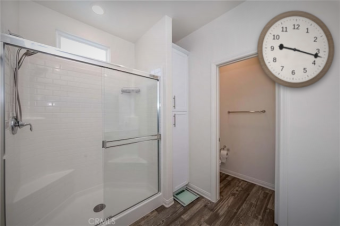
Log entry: 9h17
